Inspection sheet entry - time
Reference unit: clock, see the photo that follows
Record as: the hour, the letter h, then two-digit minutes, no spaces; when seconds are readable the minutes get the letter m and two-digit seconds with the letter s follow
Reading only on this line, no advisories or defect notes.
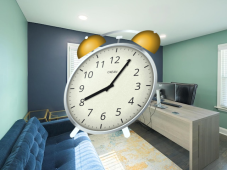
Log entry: 8h05
